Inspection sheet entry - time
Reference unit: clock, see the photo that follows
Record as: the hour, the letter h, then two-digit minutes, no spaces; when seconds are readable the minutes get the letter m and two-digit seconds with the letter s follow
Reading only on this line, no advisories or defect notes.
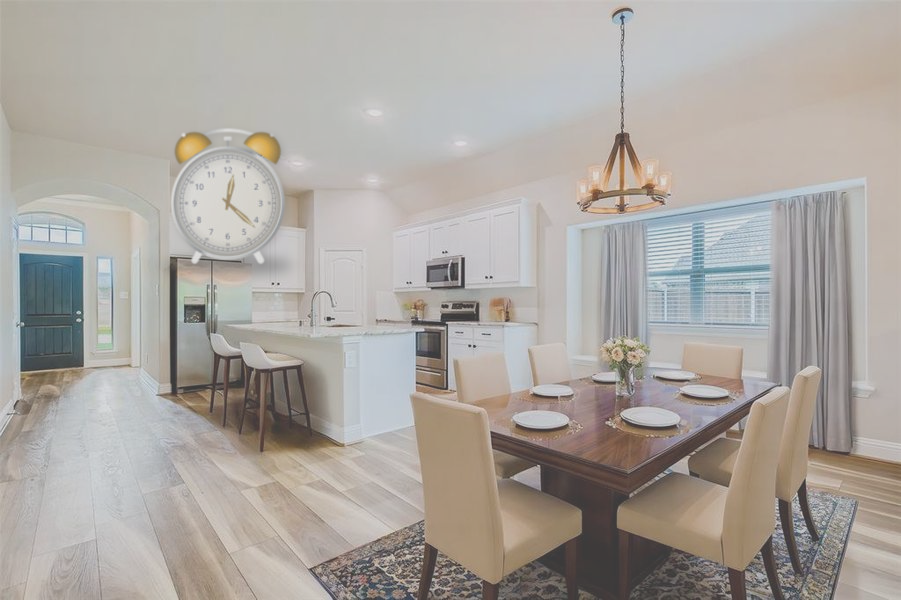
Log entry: 12h22
